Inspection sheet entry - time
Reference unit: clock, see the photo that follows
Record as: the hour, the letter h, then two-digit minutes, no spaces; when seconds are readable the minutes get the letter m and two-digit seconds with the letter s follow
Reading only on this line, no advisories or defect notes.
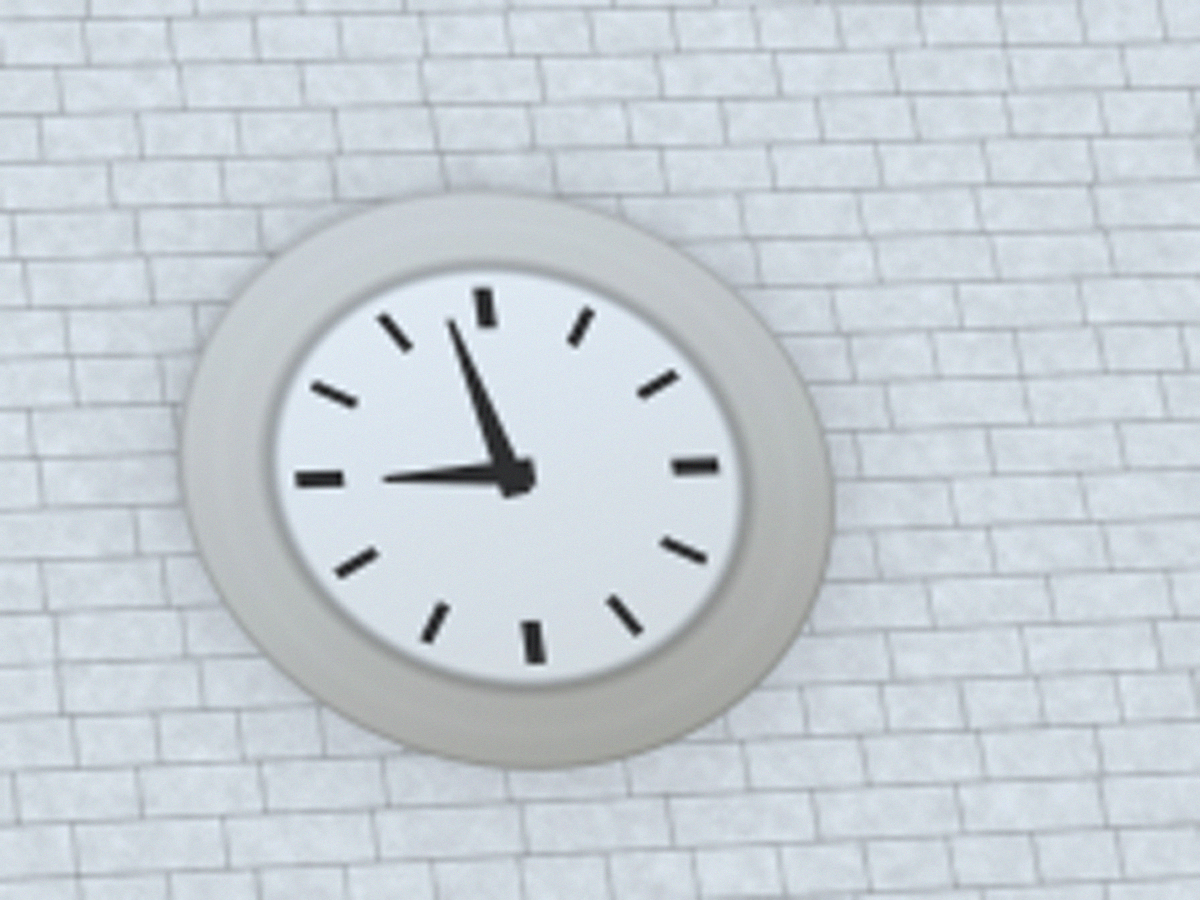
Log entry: 8h58
